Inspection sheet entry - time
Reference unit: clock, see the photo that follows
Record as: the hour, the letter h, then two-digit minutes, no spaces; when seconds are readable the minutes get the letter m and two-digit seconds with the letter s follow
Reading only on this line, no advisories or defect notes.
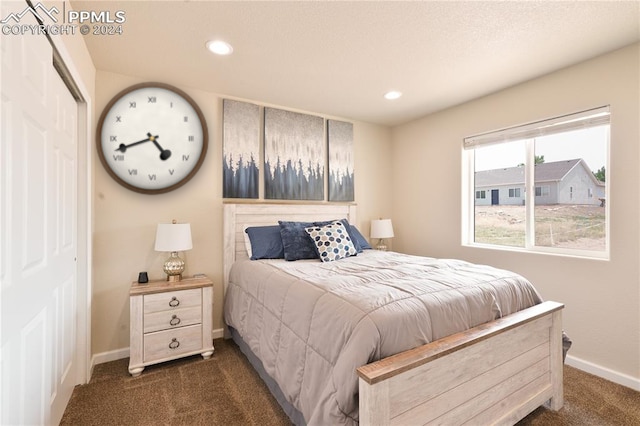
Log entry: 4h42
